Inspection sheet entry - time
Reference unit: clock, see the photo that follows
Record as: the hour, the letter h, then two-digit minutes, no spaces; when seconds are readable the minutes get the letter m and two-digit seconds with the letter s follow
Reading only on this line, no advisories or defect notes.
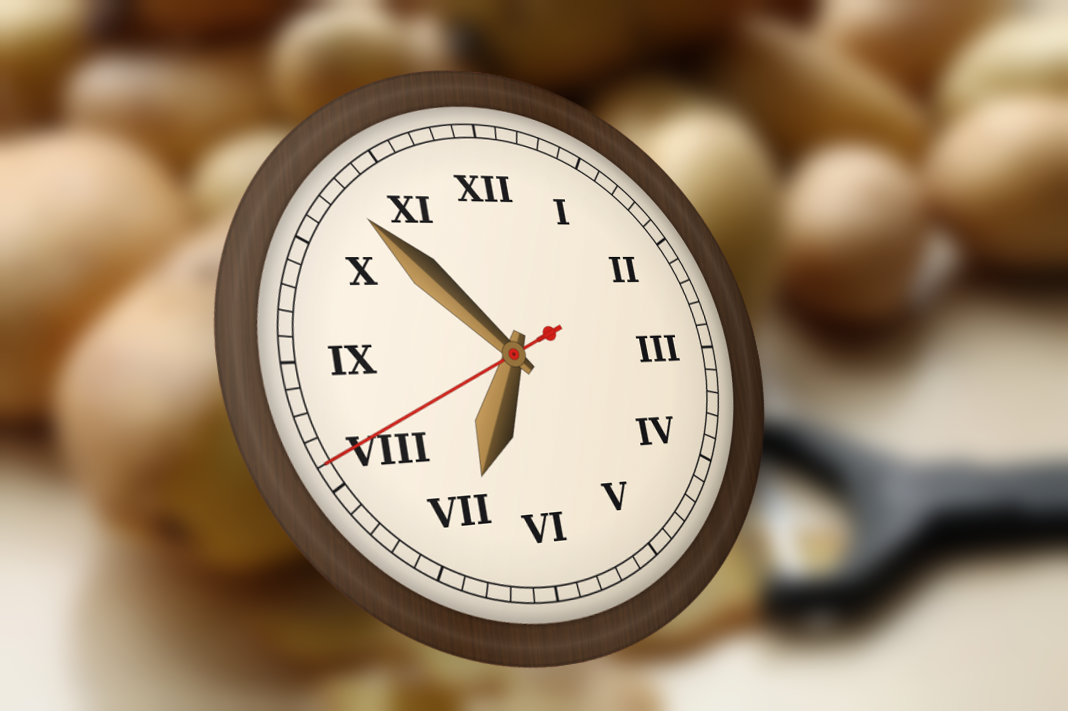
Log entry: 6h52m41s
